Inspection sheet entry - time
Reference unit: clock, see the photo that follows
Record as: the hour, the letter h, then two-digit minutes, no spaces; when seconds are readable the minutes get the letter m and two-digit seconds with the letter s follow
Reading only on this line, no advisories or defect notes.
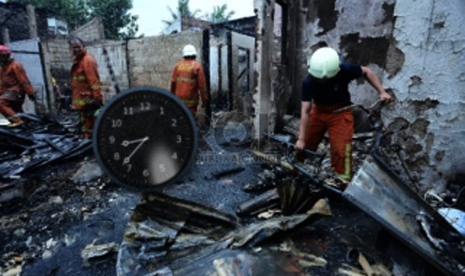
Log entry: 8h37
